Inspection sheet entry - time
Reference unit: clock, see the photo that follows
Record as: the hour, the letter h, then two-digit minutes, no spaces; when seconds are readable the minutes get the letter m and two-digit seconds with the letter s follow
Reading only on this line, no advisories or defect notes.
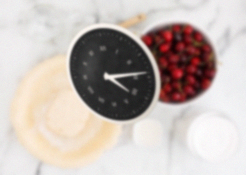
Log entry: 4h14
